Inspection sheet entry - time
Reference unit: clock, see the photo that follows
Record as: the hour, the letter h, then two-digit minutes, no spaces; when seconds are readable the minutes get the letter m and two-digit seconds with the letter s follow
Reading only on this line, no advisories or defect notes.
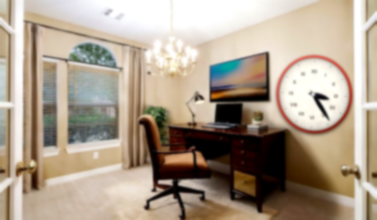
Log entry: 3h24
